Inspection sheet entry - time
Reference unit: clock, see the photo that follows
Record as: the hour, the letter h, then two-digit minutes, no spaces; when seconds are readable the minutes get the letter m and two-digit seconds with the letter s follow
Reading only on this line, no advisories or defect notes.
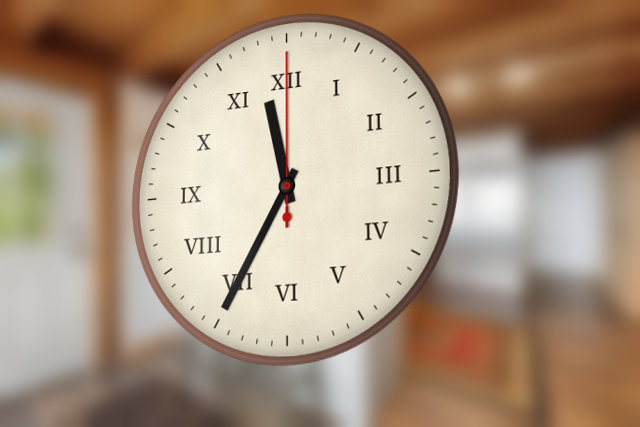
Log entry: 11h35m00s
